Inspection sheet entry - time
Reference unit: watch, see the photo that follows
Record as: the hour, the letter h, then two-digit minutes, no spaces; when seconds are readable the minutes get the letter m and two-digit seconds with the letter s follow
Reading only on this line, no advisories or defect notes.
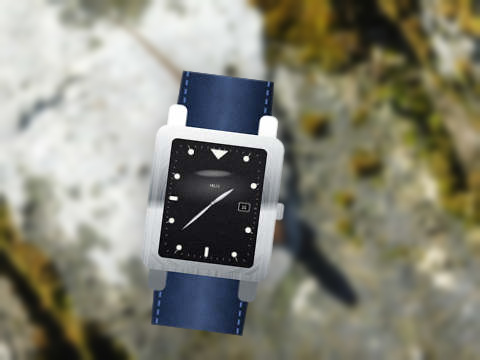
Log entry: 1h37
